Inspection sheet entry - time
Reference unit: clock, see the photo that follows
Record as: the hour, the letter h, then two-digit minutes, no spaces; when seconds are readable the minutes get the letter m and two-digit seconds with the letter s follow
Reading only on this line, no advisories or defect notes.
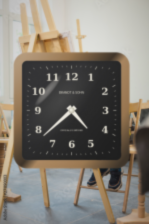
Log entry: 4h38
